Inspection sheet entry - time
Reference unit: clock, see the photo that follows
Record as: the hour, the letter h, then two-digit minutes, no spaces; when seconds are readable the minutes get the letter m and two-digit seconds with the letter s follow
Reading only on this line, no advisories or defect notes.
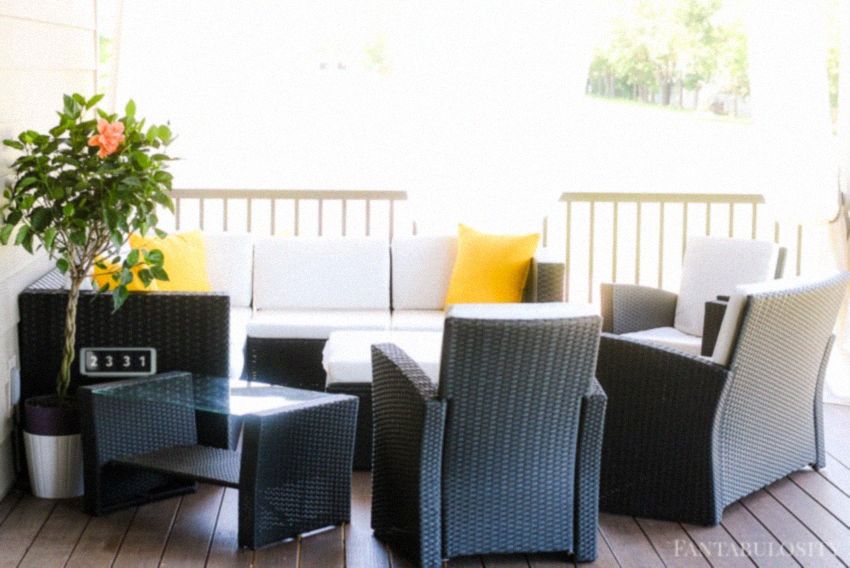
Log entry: 23h31
